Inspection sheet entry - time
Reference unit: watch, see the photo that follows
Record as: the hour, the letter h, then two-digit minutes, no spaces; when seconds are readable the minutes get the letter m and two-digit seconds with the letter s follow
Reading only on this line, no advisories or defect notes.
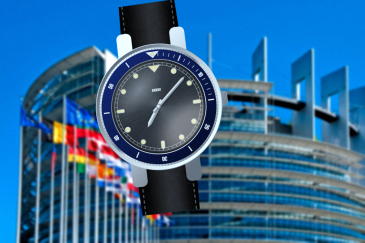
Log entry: 7h08
